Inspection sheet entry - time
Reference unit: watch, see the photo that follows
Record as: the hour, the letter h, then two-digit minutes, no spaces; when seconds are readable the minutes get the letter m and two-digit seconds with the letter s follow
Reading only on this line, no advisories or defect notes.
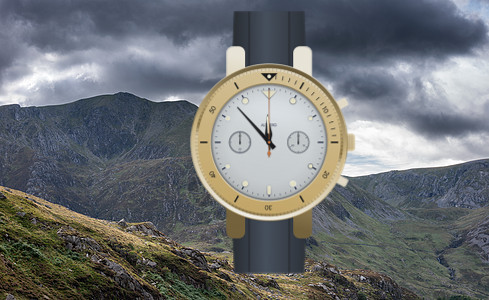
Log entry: 11h53
